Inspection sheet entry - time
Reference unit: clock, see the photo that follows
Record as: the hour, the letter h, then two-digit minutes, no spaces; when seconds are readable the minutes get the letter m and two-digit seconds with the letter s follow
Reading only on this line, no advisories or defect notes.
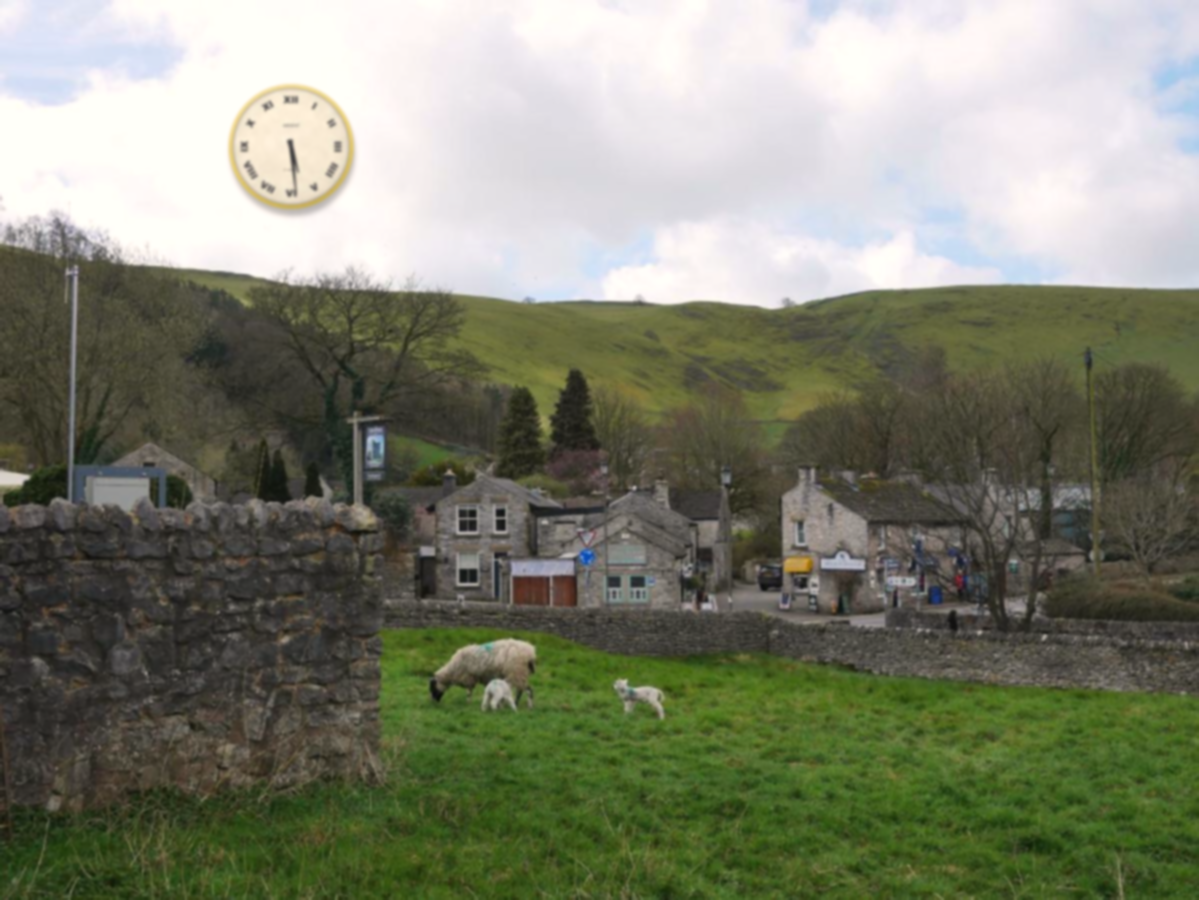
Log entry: 5h29
